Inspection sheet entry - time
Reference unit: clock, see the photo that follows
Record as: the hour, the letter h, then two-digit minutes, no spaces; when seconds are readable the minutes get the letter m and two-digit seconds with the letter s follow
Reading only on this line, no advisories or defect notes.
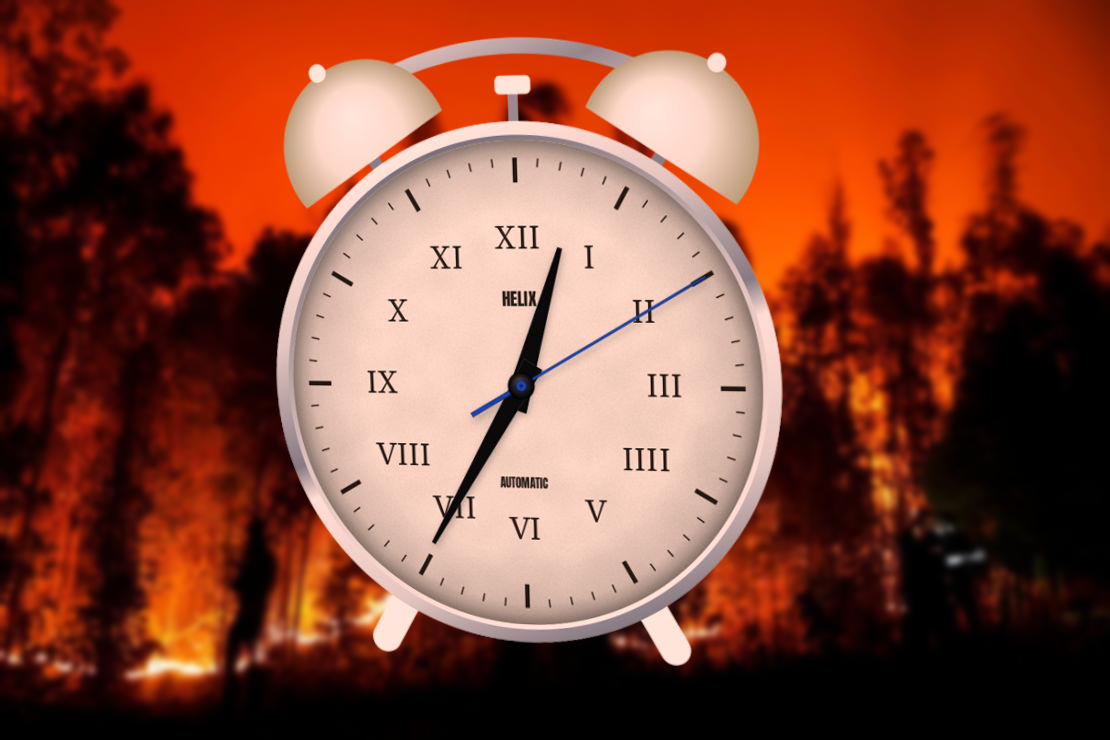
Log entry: 12h35m10s
